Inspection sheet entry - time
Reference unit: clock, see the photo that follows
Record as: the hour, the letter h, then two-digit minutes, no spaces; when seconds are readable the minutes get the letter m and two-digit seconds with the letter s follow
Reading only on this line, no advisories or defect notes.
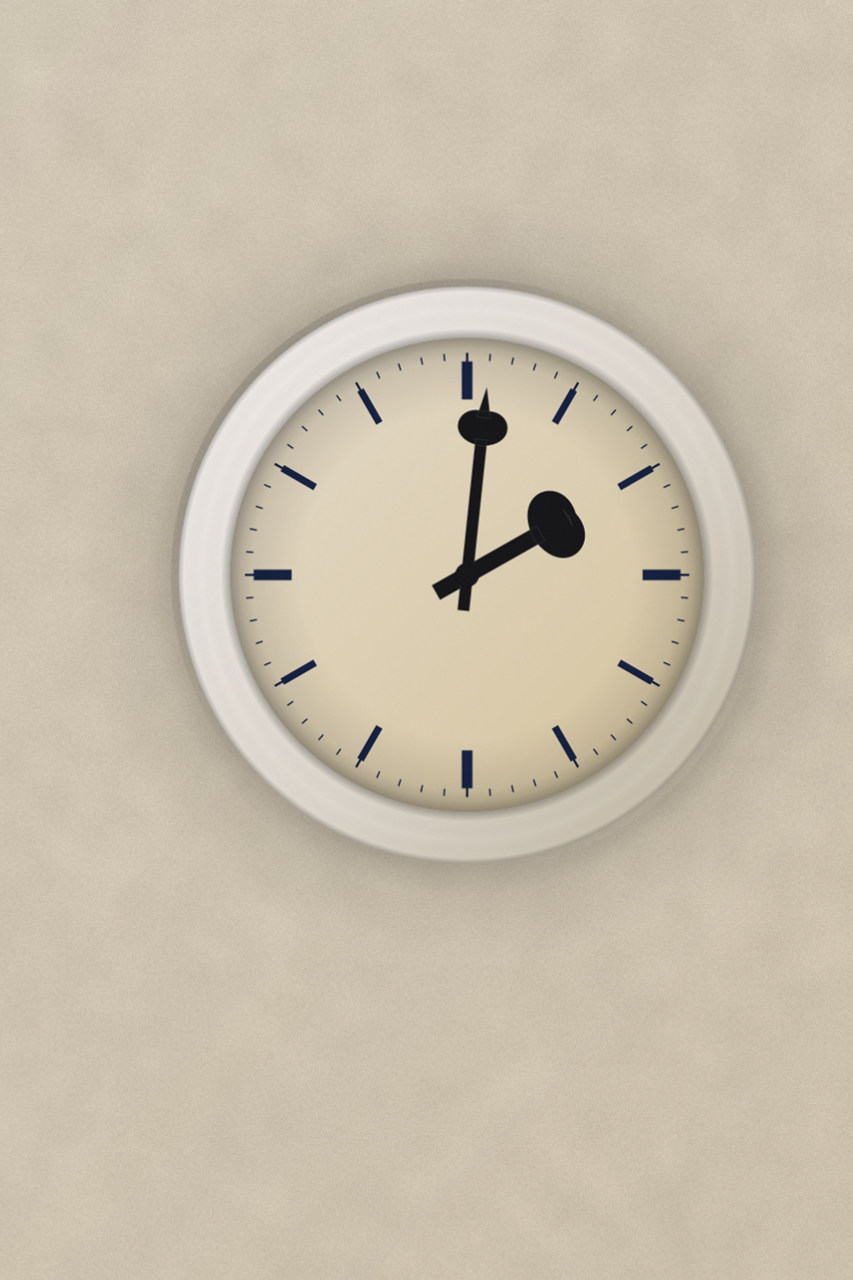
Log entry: 2h01
